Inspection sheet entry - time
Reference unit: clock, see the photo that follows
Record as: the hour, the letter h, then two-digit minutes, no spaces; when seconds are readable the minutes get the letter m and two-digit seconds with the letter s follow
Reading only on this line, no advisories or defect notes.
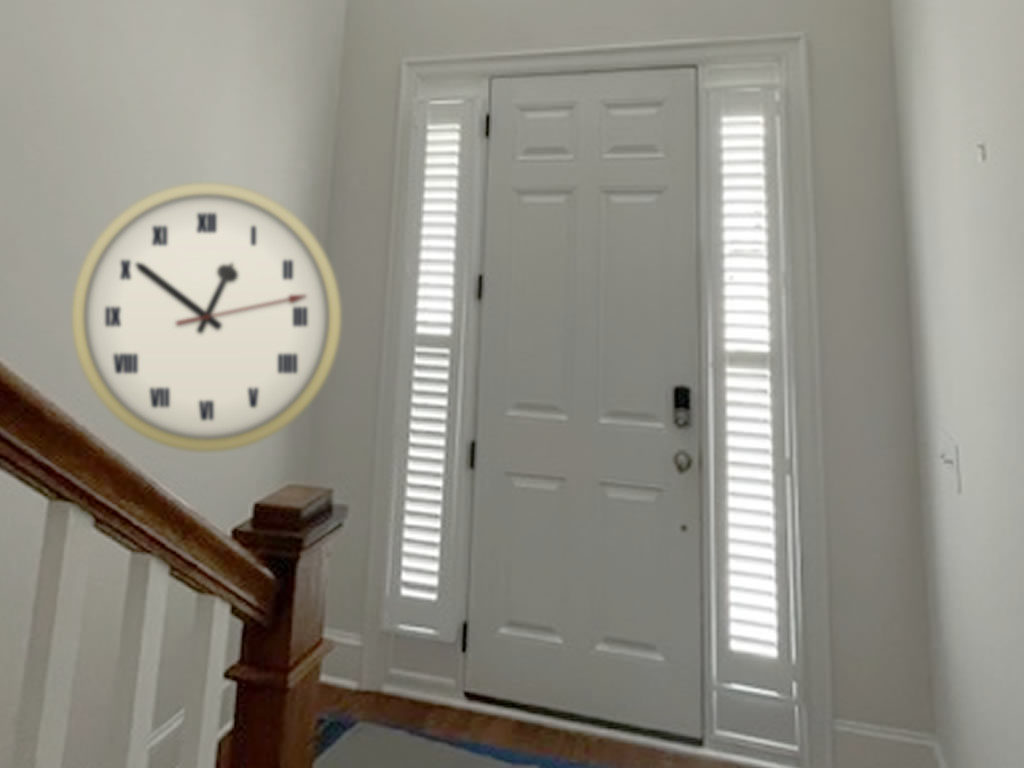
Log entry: 12h51m13s
